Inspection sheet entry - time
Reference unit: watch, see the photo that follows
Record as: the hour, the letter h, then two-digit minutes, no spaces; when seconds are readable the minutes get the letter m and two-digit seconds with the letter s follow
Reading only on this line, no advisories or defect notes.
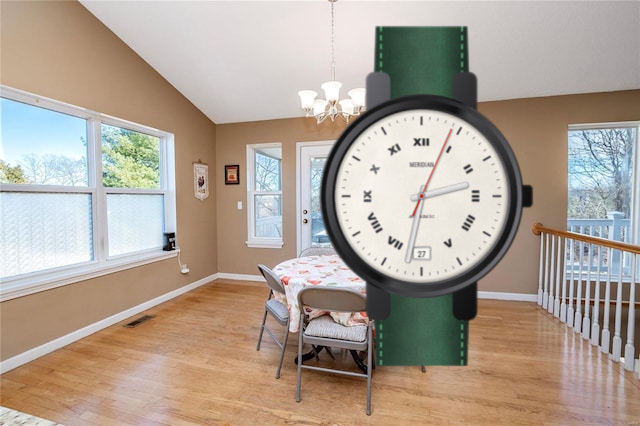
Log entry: 2h32m04s
